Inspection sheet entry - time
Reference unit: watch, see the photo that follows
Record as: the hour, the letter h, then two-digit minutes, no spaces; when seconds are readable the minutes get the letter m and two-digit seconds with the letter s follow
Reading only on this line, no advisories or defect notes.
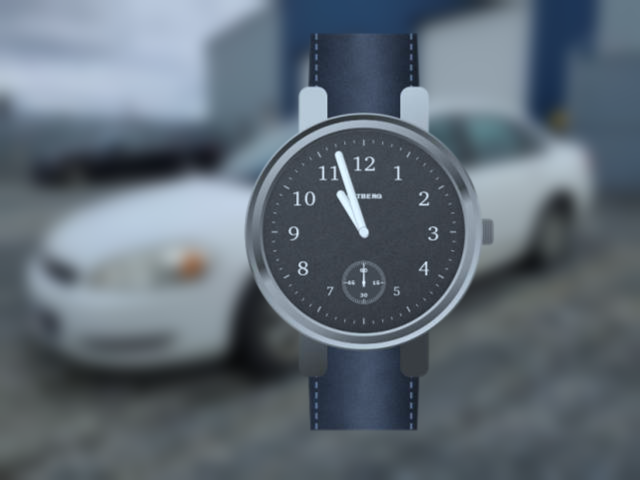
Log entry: 10h57
